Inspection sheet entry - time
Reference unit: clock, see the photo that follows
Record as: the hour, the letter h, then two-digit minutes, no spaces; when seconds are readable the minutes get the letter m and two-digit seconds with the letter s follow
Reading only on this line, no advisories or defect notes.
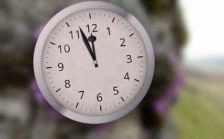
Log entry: 11h57
